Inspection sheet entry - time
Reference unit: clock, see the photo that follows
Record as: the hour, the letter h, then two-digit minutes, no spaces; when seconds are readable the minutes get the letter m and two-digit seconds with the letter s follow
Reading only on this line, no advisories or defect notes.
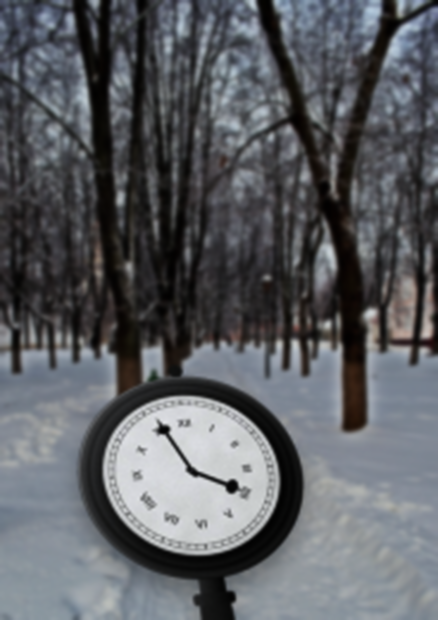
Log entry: 3h56
